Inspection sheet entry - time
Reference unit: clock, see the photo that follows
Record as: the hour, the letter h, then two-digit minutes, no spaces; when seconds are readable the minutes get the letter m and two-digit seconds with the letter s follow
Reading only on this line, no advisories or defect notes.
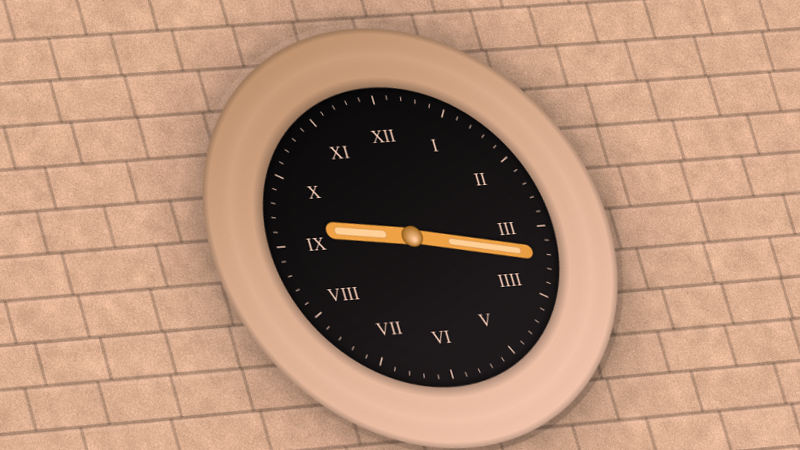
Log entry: 9h17
